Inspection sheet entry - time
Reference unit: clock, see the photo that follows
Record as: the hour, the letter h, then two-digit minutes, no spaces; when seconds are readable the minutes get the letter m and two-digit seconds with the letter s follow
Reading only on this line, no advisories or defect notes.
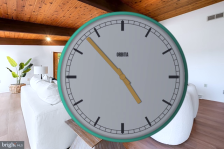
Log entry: 4h53
